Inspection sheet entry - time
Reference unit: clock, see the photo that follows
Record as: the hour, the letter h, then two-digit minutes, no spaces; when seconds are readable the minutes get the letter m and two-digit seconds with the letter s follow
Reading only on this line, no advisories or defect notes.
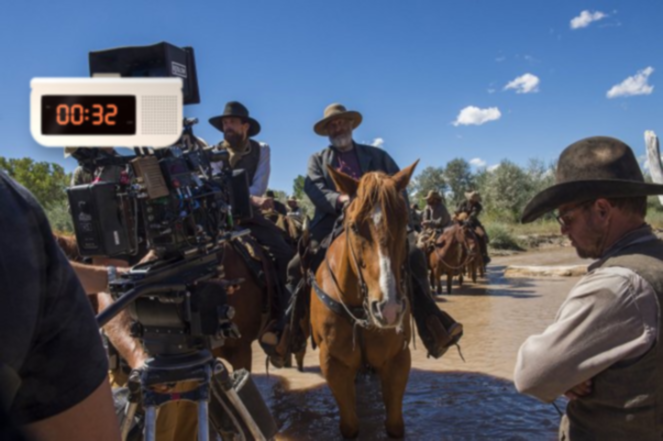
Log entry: 0h32
